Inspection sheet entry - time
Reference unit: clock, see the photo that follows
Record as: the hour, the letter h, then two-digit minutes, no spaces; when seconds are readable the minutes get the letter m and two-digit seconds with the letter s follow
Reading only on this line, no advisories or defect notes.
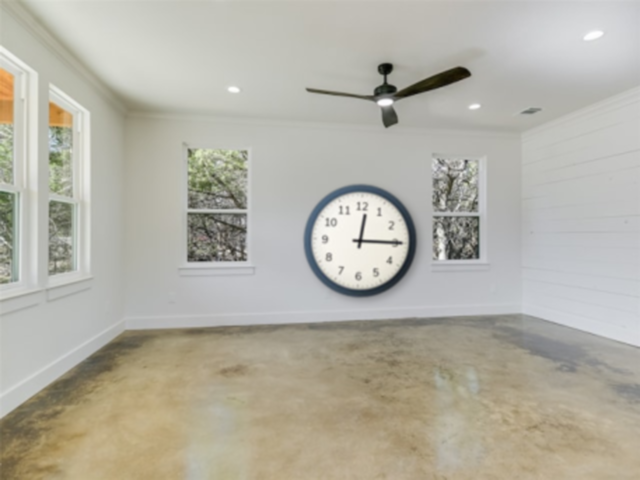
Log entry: 12h15
